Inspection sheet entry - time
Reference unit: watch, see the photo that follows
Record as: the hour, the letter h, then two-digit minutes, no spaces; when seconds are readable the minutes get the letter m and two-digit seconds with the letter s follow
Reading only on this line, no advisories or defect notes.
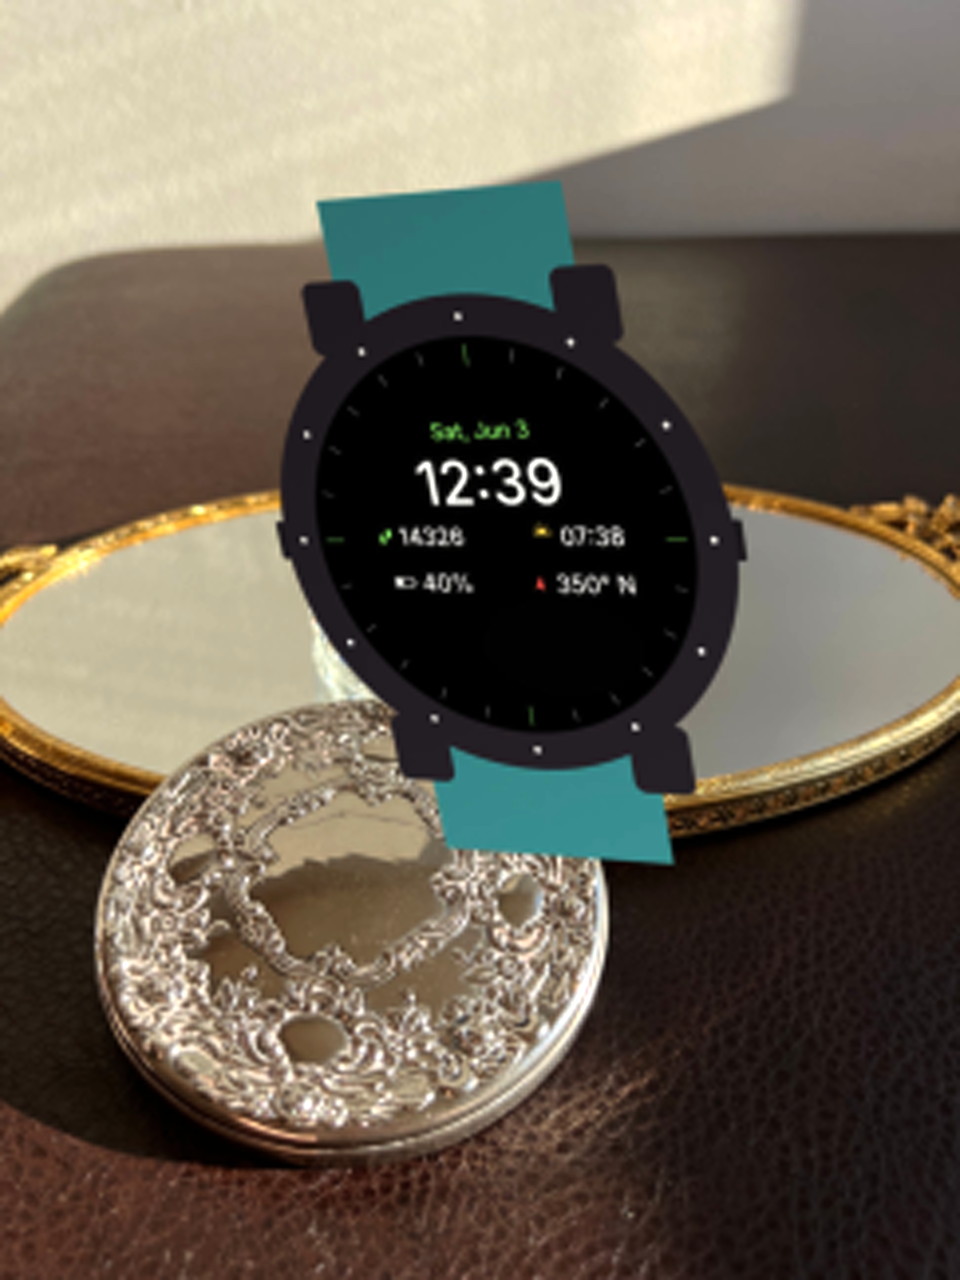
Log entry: 12h39
